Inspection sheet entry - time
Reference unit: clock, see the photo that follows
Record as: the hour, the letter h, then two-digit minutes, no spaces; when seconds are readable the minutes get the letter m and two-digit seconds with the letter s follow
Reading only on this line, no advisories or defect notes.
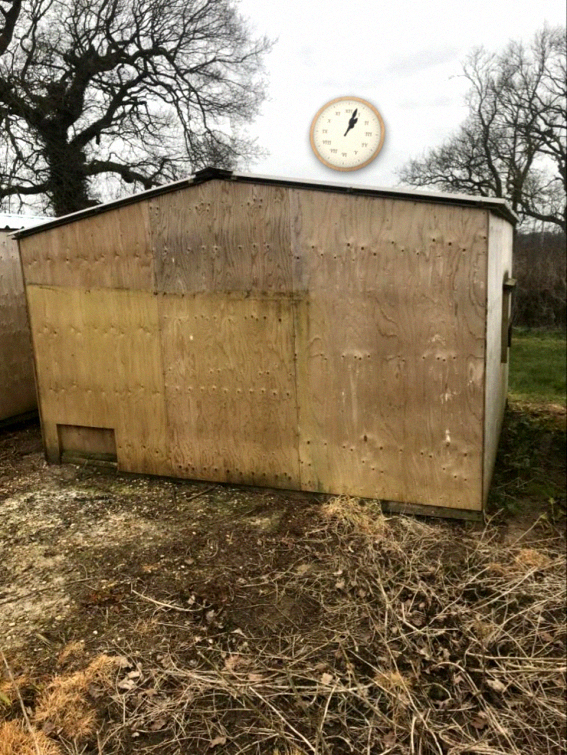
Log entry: 1h03
